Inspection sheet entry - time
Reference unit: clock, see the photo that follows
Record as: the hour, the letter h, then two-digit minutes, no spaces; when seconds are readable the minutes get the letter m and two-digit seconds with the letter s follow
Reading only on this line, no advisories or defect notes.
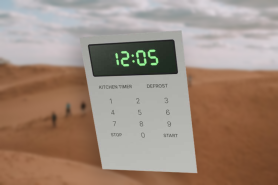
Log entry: 12h05
